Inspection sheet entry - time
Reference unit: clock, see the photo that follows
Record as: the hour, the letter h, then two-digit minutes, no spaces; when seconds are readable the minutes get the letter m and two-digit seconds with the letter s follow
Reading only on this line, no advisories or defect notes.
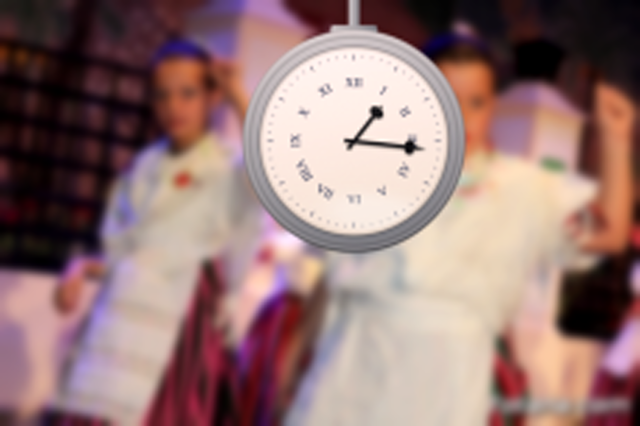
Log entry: 1h16
